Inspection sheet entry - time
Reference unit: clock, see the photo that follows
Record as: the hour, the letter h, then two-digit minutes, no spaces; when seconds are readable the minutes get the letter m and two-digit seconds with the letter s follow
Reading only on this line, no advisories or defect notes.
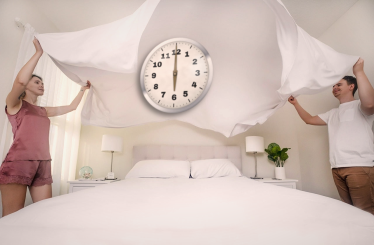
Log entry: 6h00
